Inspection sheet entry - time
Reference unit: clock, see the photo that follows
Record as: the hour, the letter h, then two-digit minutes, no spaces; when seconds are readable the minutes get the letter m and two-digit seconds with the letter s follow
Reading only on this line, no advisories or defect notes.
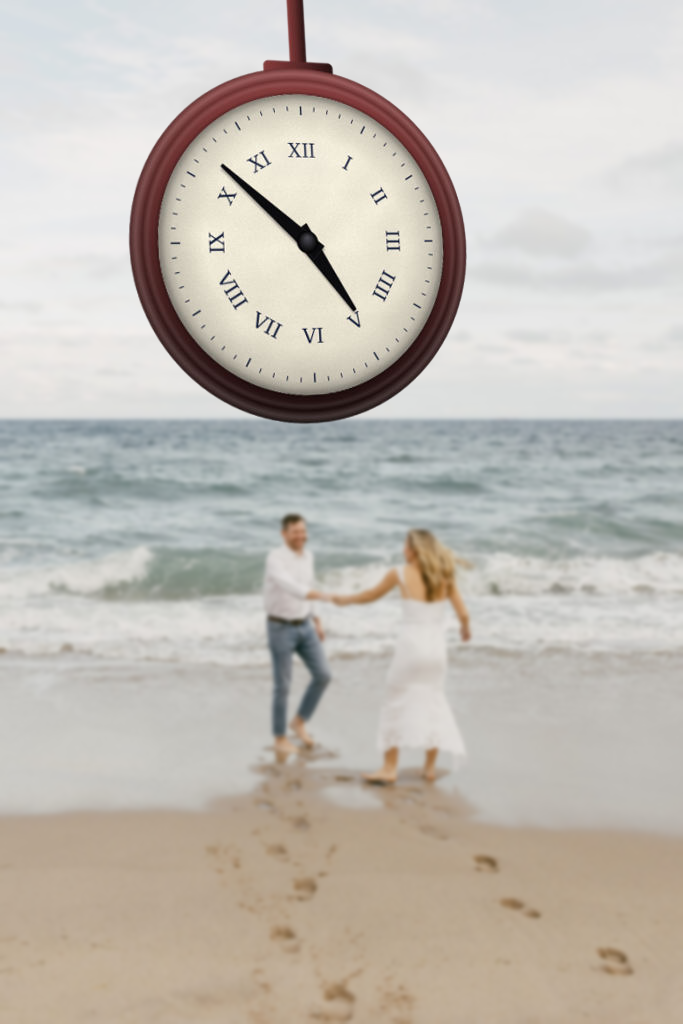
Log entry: 4h52
